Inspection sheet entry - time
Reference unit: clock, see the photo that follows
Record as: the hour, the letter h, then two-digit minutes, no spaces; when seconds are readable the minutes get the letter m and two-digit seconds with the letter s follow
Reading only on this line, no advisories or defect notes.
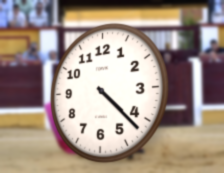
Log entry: 4h22
